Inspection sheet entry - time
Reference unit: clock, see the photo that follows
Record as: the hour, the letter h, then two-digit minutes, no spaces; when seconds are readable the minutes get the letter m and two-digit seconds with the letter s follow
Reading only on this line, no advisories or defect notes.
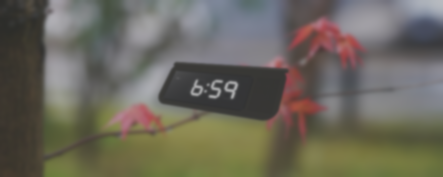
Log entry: 6h59
